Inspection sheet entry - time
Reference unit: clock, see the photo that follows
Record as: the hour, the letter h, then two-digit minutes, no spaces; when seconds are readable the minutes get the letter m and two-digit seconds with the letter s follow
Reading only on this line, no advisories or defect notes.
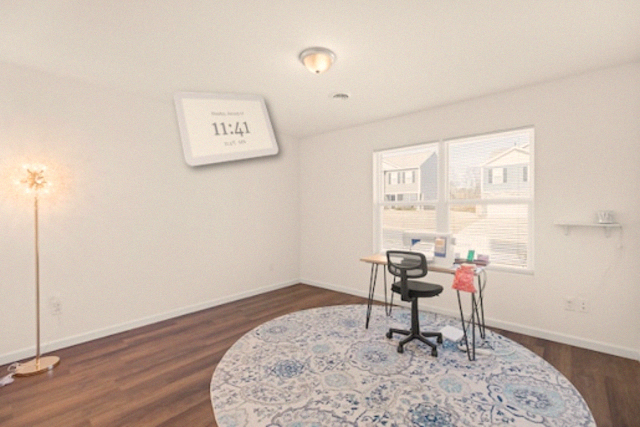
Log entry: 11h41
